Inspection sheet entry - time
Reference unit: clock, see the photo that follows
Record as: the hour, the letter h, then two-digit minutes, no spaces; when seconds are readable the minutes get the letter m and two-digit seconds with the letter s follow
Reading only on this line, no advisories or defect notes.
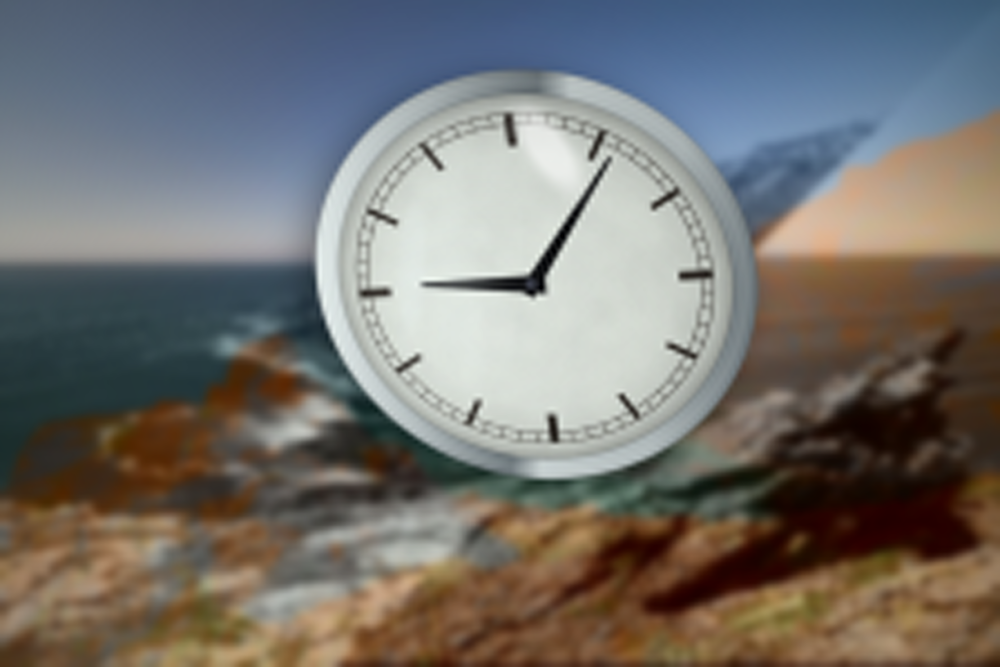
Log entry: 9h06
